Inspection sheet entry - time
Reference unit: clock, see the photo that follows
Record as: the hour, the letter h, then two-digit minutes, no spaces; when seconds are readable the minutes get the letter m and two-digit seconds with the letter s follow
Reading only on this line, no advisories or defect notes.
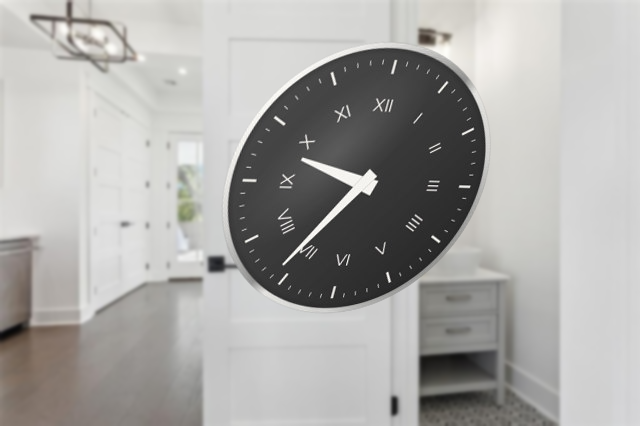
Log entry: 9h36
